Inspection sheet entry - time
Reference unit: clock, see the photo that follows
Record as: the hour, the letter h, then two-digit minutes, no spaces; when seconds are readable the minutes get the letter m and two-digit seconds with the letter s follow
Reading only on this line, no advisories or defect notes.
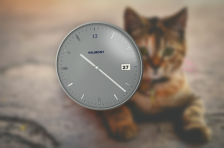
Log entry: 10h22
